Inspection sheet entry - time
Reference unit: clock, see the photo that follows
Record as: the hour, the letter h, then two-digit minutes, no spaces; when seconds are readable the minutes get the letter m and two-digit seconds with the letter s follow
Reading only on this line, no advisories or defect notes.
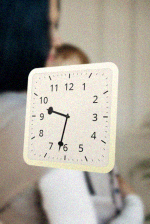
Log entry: 9h32
